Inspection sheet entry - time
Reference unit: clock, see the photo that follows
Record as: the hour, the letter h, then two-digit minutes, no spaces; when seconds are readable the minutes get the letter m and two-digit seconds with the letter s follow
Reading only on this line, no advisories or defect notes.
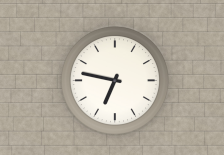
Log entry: 6h47
